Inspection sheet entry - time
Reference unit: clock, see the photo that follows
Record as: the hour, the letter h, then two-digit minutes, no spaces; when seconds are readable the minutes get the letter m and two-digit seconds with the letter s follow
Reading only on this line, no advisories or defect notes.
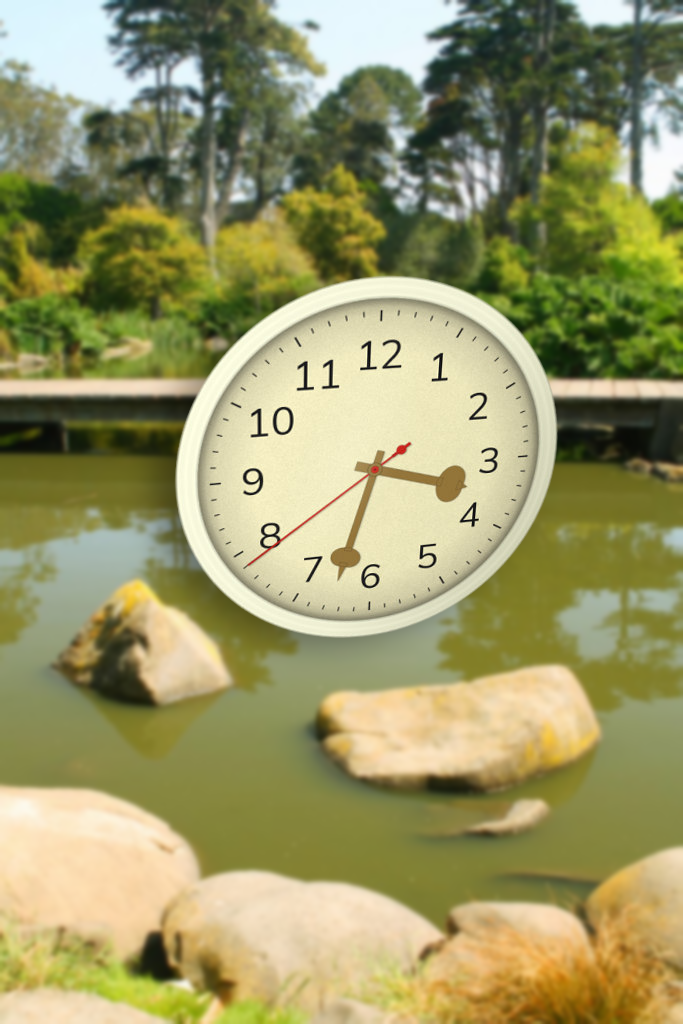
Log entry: 3h32m39s
